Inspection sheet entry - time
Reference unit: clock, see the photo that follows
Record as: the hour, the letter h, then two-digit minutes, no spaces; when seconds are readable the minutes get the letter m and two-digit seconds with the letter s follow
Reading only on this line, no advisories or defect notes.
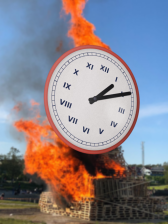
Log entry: 1h10
